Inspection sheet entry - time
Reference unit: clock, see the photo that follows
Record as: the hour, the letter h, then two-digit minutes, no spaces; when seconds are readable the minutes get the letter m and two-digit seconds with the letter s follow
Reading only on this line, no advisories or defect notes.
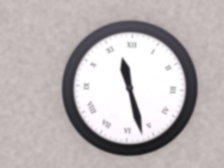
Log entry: 11h27
